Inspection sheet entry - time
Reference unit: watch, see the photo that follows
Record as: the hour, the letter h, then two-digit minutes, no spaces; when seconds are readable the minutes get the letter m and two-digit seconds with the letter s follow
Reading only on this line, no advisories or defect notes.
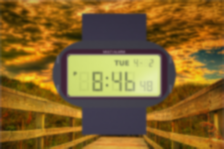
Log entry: 8h46
